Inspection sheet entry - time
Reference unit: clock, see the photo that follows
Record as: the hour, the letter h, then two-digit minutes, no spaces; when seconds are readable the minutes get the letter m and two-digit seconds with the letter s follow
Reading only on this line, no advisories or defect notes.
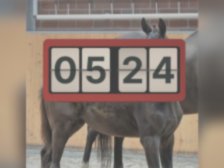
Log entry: 5h24
